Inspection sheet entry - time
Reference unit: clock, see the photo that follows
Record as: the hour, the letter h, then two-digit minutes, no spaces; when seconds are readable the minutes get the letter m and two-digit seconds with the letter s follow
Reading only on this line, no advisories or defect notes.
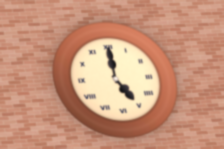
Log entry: 5h00
